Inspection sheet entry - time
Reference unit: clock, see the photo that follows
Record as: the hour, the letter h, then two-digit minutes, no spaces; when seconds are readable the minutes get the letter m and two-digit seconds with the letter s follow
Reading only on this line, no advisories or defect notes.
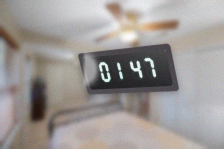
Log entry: 1h47
